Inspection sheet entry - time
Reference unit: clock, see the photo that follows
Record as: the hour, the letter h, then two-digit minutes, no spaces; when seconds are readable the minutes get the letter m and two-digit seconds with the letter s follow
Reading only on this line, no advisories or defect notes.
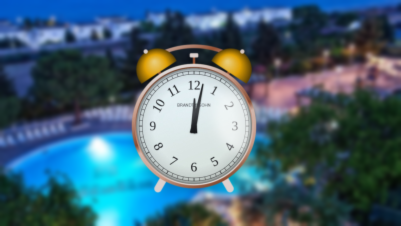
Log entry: 12h02
